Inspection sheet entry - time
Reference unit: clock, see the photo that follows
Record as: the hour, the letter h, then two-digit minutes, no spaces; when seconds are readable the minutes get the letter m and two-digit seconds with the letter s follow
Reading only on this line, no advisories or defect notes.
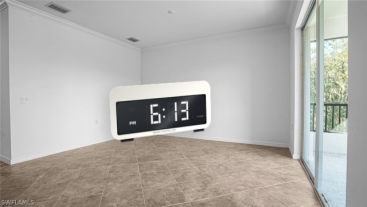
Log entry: 6h13
